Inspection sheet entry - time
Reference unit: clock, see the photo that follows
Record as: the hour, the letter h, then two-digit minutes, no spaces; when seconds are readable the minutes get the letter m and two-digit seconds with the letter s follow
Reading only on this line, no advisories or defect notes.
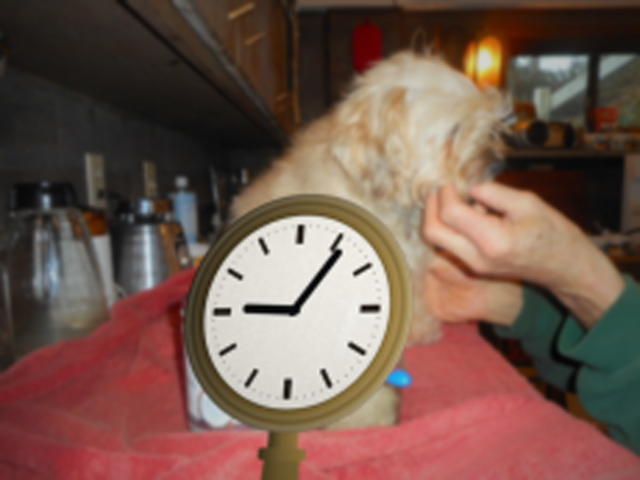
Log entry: 9h06
